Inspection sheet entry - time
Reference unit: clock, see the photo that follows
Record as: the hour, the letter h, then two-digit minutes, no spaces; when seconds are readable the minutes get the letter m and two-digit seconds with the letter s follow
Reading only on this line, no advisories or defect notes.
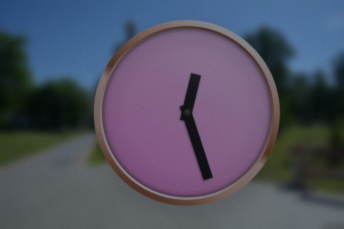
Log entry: 12h27
